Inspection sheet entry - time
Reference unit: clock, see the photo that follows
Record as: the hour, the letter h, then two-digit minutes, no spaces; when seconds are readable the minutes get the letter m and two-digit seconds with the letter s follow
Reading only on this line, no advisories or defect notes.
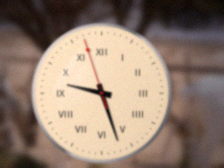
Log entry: 9h26m57s
